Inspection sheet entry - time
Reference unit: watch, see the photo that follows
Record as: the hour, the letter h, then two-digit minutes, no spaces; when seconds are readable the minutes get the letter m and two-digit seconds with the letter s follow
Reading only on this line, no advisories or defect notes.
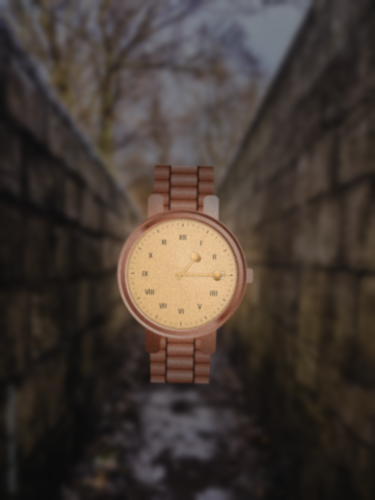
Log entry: 1h15
